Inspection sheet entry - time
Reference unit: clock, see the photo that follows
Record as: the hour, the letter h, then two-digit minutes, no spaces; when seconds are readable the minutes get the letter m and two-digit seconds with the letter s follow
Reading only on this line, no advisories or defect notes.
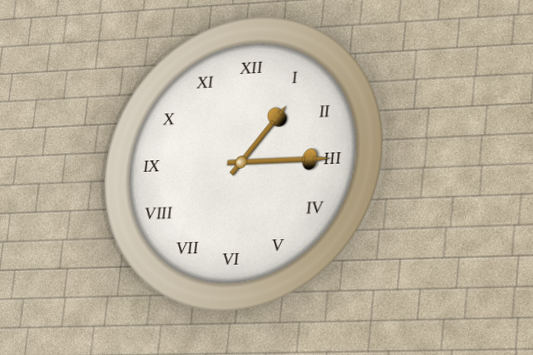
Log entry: 1h15
